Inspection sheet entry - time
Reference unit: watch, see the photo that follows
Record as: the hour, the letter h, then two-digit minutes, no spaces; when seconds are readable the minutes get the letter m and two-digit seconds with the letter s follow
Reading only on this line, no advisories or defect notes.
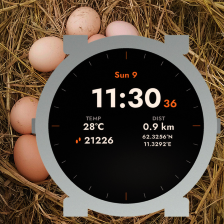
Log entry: 11h30m36s
